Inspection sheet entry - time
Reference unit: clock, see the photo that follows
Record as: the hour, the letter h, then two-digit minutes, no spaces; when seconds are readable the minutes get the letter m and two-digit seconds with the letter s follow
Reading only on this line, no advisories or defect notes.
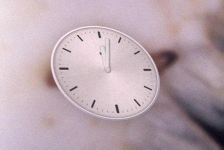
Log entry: 12h02
